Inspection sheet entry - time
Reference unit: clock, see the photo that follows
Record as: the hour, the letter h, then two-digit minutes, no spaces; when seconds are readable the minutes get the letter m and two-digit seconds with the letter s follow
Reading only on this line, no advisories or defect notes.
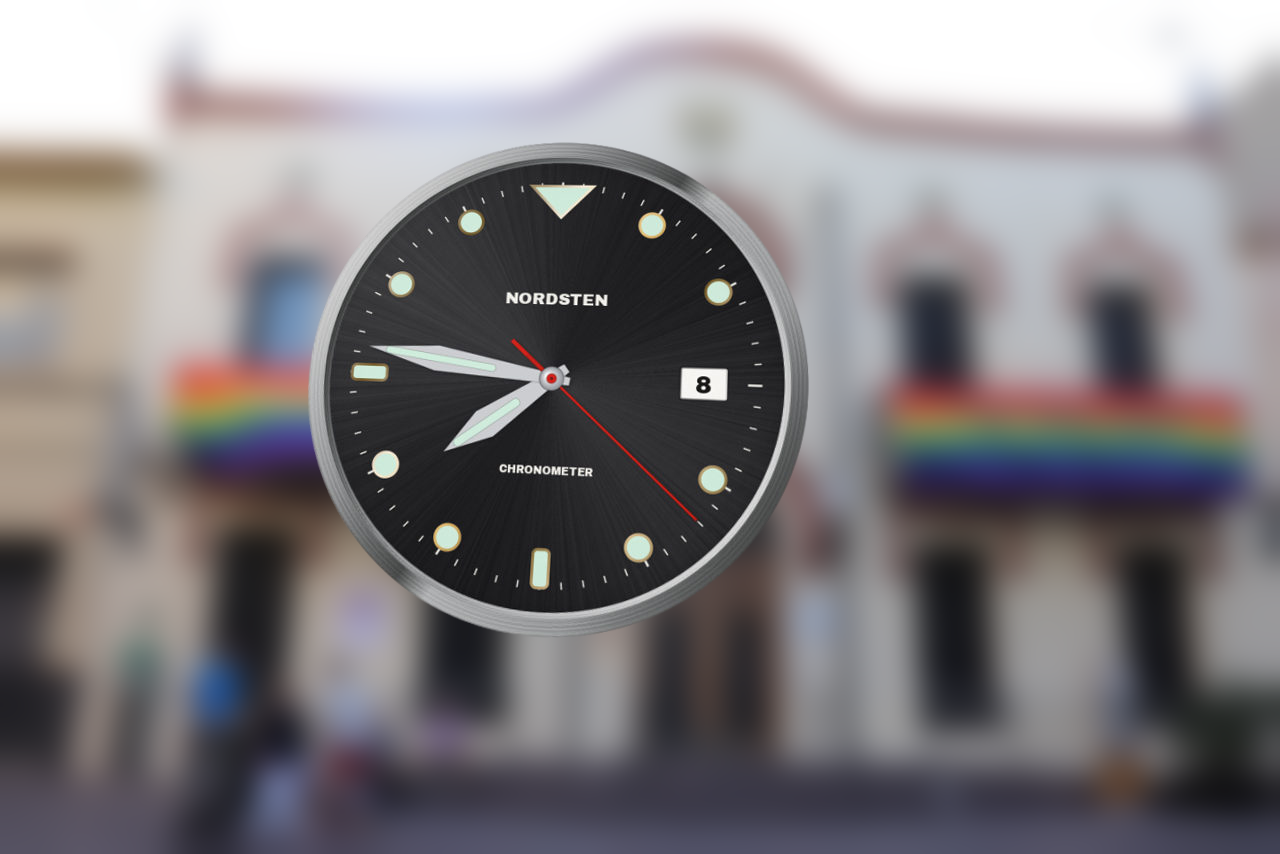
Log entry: 7h46m22s
